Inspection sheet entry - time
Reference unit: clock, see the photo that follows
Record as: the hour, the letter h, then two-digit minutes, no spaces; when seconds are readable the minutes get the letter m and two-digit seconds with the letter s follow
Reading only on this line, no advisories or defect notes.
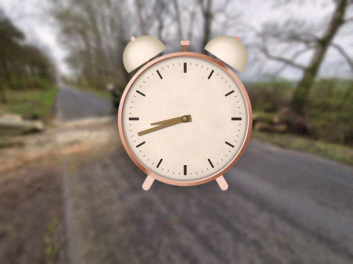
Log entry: 8h42
